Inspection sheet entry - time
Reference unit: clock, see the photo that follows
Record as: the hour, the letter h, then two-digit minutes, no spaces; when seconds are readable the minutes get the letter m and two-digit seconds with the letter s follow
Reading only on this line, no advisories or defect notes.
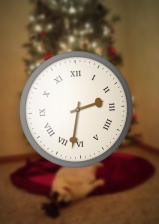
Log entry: 2h32
